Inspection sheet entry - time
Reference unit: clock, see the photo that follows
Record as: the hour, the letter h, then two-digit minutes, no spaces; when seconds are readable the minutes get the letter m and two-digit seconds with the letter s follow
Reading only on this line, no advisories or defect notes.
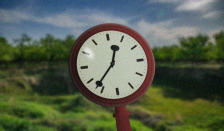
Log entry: 12h37
